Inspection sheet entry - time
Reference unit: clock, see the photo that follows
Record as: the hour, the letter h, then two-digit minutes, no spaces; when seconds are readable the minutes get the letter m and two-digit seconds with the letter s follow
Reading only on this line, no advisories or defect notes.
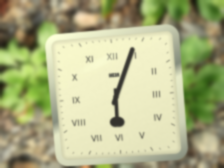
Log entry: 6h04
